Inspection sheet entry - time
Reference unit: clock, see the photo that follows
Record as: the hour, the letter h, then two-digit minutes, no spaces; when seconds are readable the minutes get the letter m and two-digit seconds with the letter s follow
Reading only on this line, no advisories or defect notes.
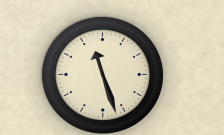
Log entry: 11h27
